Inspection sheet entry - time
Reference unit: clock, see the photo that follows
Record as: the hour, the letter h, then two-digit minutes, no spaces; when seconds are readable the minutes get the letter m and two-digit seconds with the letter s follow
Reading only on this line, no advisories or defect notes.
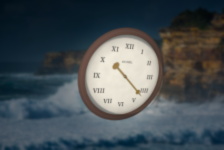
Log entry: 10h22
